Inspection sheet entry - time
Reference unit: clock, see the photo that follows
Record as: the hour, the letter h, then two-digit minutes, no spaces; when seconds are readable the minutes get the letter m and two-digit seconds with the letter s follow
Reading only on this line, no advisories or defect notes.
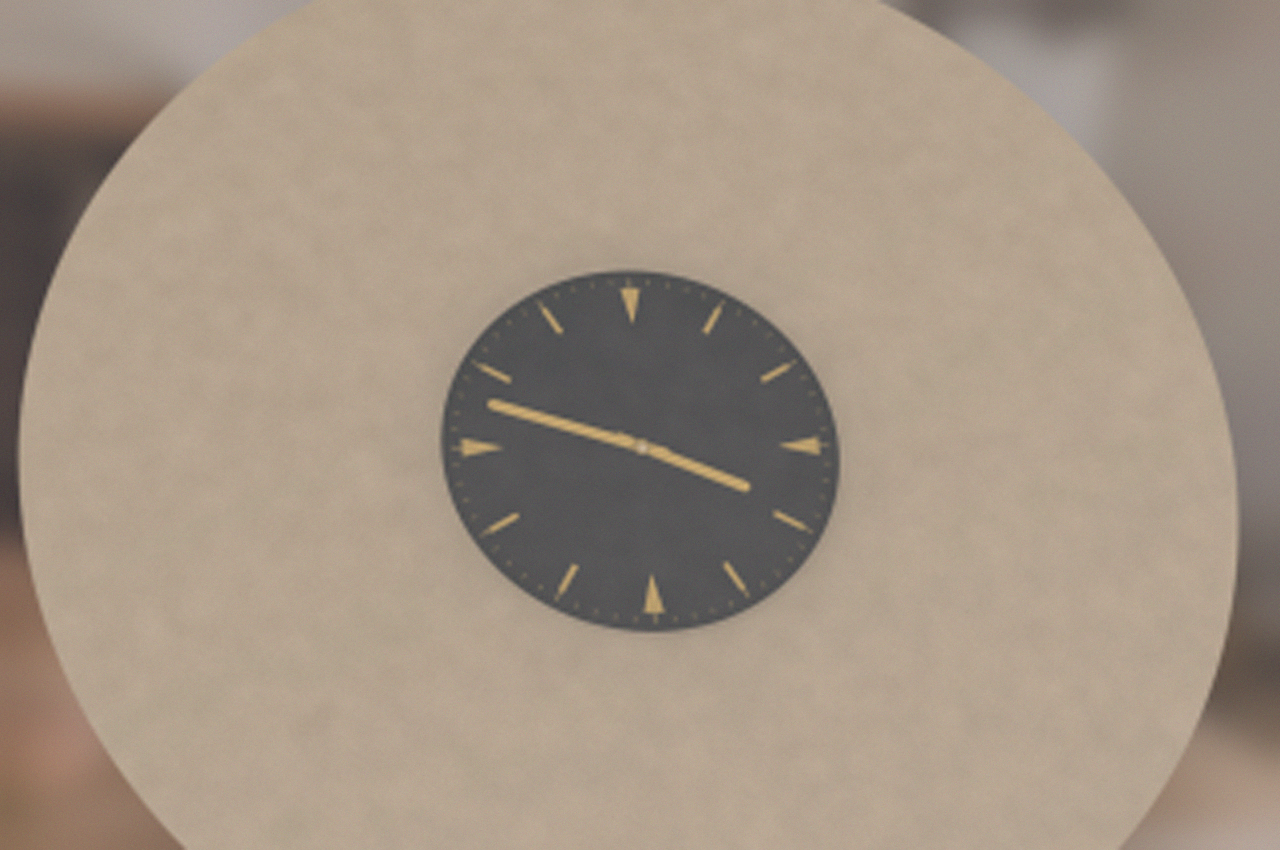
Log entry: 3h48
